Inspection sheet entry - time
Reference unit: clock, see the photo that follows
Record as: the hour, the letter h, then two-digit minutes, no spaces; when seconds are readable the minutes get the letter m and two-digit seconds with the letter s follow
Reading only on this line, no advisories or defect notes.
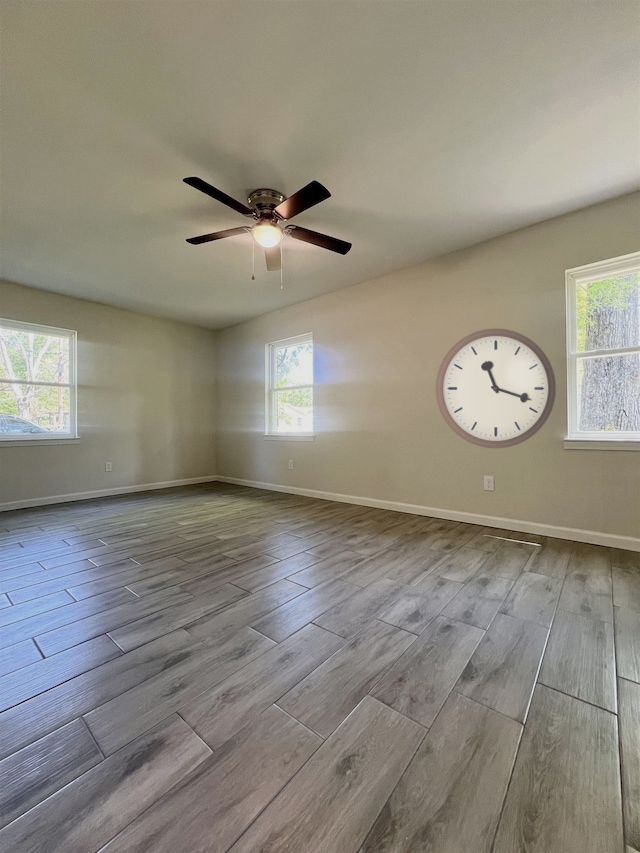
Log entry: 11h18
